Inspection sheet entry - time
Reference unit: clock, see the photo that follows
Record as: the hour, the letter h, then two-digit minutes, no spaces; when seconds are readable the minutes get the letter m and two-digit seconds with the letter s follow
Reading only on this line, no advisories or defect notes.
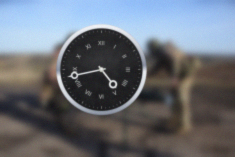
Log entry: 4h43
